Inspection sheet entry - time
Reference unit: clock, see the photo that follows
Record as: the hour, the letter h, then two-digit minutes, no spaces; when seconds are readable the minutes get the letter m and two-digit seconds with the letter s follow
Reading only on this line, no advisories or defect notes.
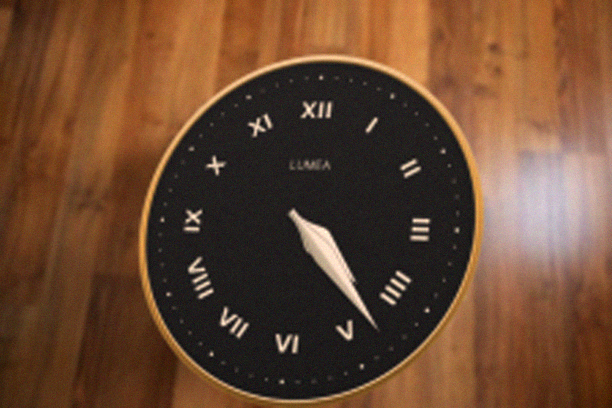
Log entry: 4h23
